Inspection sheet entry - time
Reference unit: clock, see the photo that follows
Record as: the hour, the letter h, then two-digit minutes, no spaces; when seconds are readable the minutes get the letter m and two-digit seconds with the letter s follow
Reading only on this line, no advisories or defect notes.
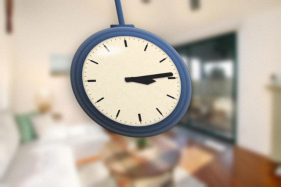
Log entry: 3h14
